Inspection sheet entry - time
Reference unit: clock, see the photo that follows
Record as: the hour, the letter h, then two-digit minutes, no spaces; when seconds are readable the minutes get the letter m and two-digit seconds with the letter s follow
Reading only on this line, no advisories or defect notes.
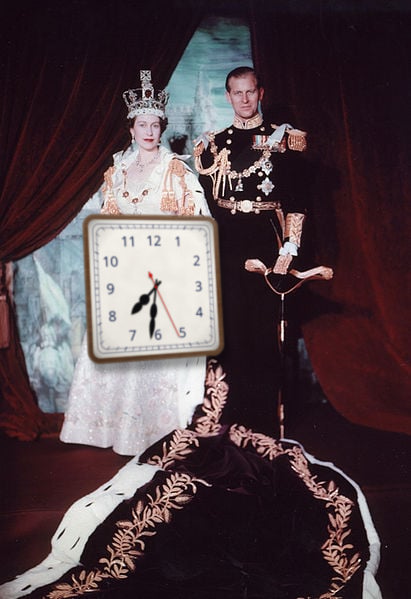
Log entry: 7h31m26s
